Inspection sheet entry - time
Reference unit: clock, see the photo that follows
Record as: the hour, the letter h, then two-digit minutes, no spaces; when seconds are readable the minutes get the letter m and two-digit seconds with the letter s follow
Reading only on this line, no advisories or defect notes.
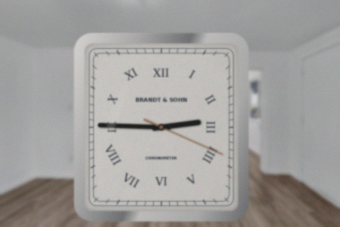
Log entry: 2h45m19s
